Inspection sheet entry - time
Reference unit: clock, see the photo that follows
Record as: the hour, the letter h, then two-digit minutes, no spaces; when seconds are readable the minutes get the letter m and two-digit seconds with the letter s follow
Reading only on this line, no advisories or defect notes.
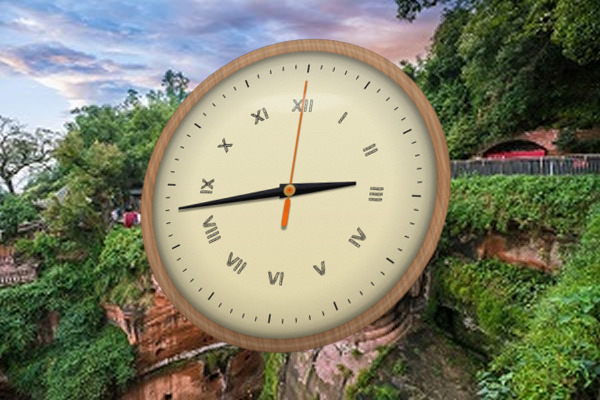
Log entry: 2h43m00s
